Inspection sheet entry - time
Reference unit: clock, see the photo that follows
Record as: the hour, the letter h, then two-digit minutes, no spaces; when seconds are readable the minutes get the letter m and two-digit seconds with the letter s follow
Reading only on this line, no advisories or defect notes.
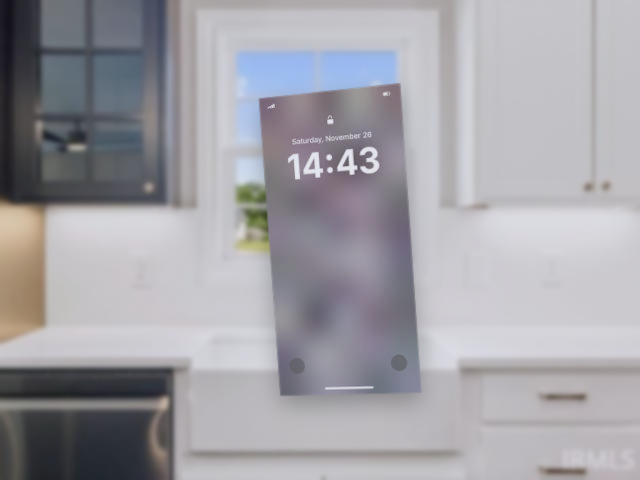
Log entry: 14h43
